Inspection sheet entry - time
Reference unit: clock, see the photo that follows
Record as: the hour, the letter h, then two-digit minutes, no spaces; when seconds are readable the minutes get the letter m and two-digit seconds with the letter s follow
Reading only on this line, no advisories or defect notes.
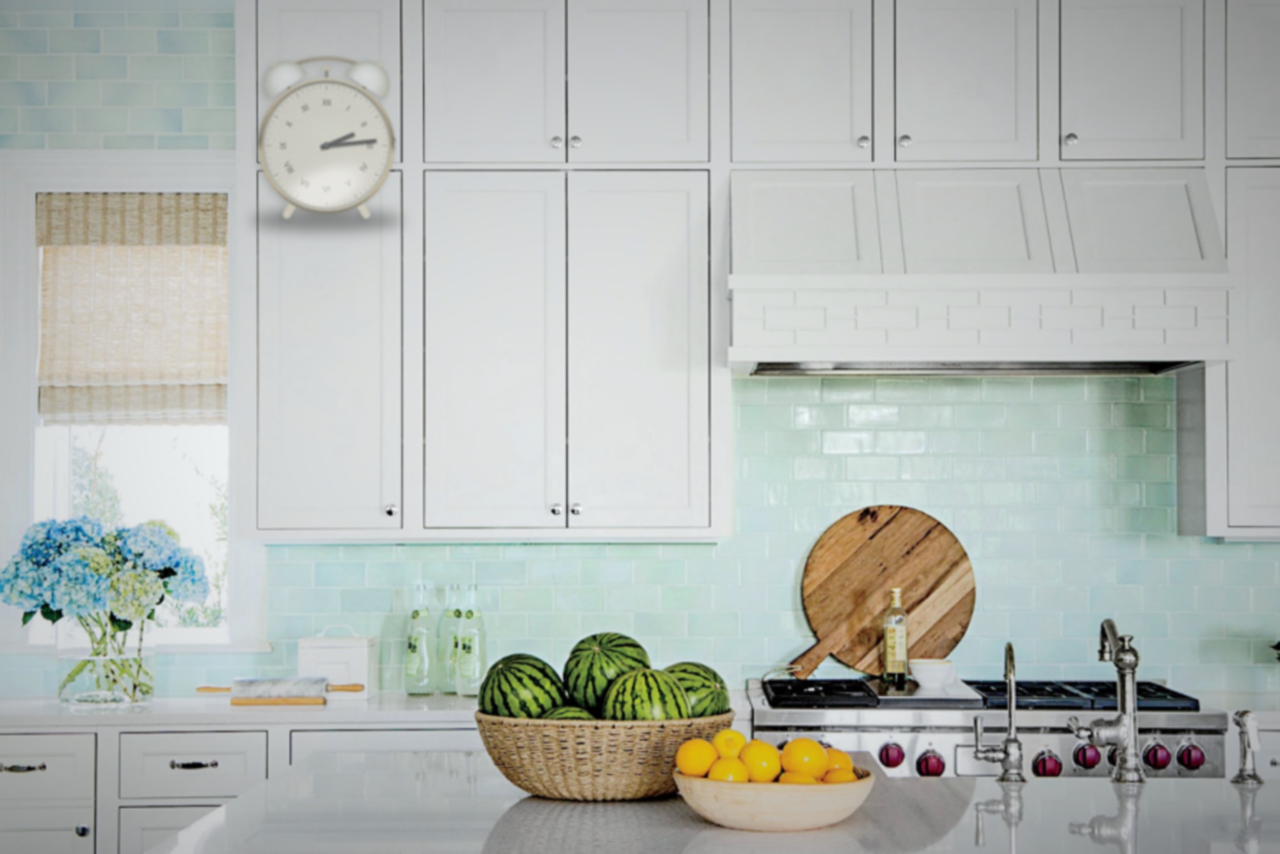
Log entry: 2h14
